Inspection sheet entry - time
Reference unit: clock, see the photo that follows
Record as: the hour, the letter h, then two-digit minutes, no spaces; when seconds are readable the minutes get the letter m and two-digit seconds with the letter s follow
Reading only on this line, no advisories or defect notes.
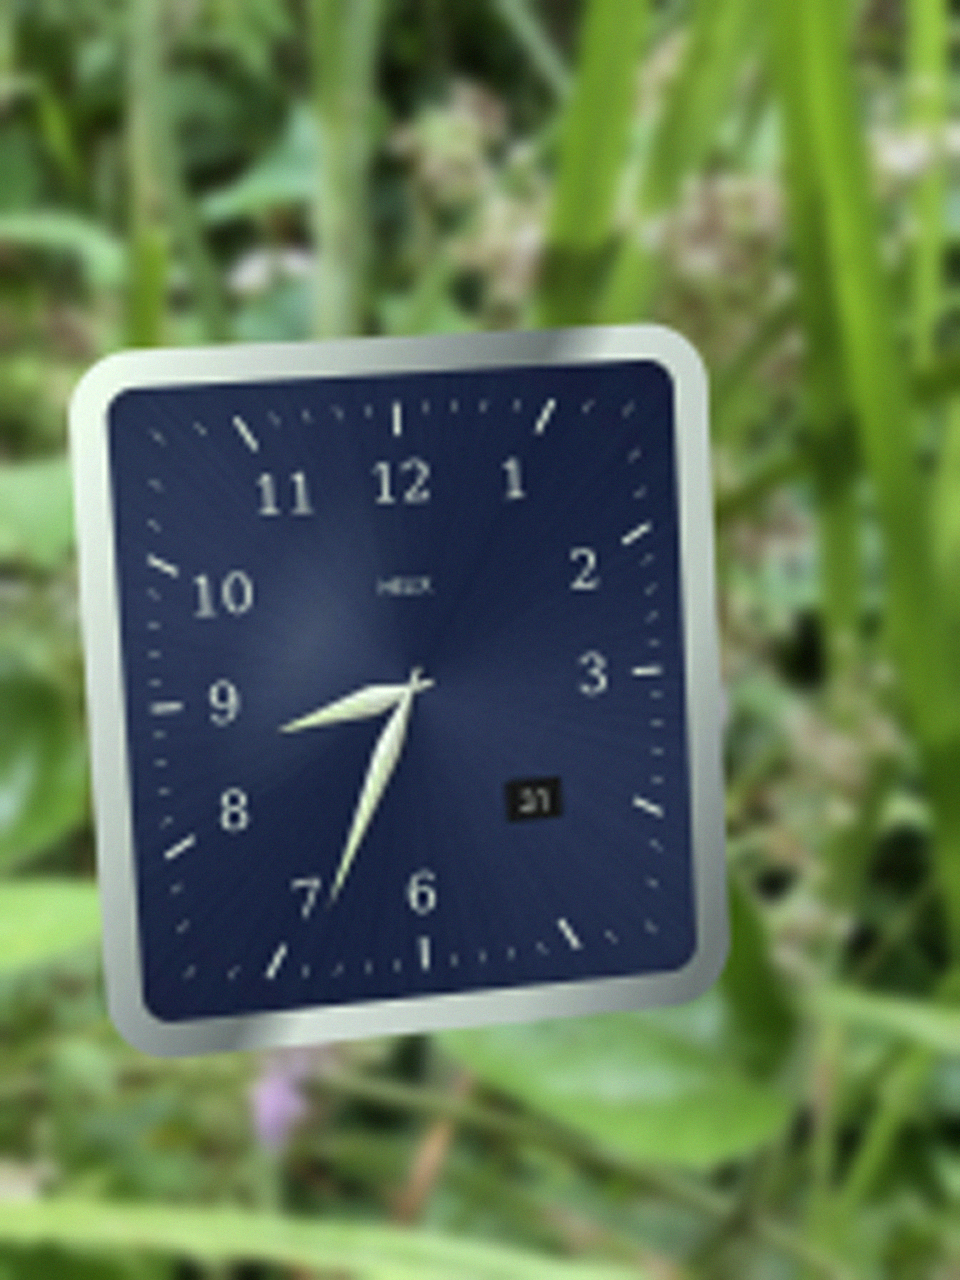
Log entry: 8h34
